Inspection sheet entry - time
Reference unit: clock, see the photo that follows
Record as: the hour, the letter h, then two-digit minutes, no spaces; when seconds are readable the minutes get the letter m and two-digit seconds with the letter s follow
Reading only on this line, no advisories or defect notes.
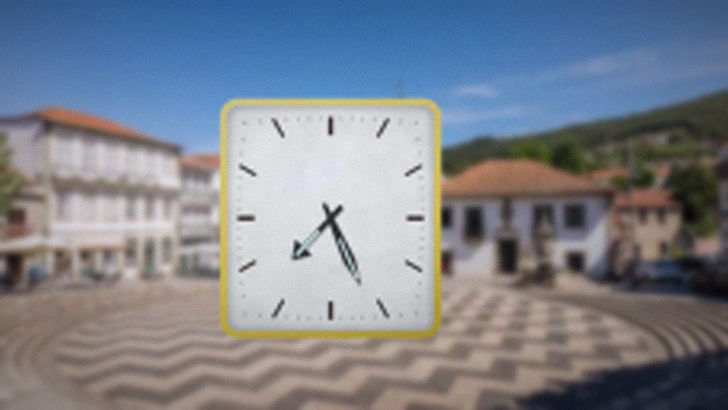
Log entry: 7h26
